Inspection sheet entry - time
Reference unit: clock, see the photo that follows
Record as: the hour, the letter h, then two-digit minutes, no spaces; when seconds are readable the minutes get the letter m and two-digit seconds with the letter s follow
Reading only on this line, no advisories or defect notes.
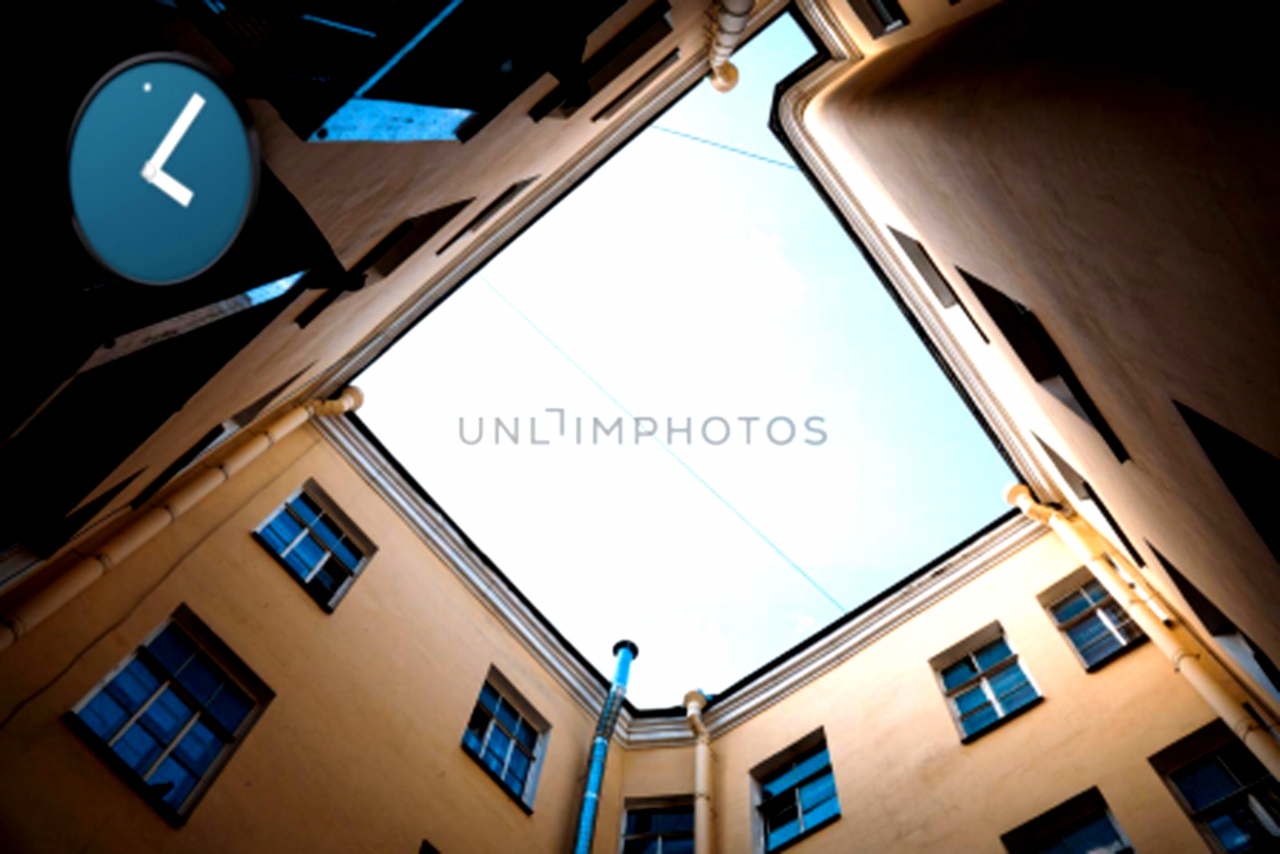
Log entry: 4h07
